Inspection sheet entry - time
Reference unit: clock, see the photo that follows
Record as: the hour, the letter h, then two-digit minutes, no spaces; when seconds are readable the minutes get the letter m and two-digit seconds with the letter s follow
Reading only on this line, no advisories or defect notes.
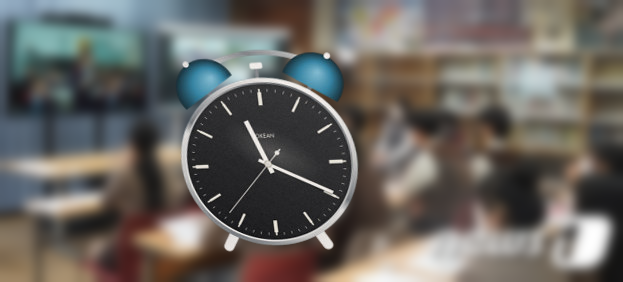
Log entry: 11h19m37s
